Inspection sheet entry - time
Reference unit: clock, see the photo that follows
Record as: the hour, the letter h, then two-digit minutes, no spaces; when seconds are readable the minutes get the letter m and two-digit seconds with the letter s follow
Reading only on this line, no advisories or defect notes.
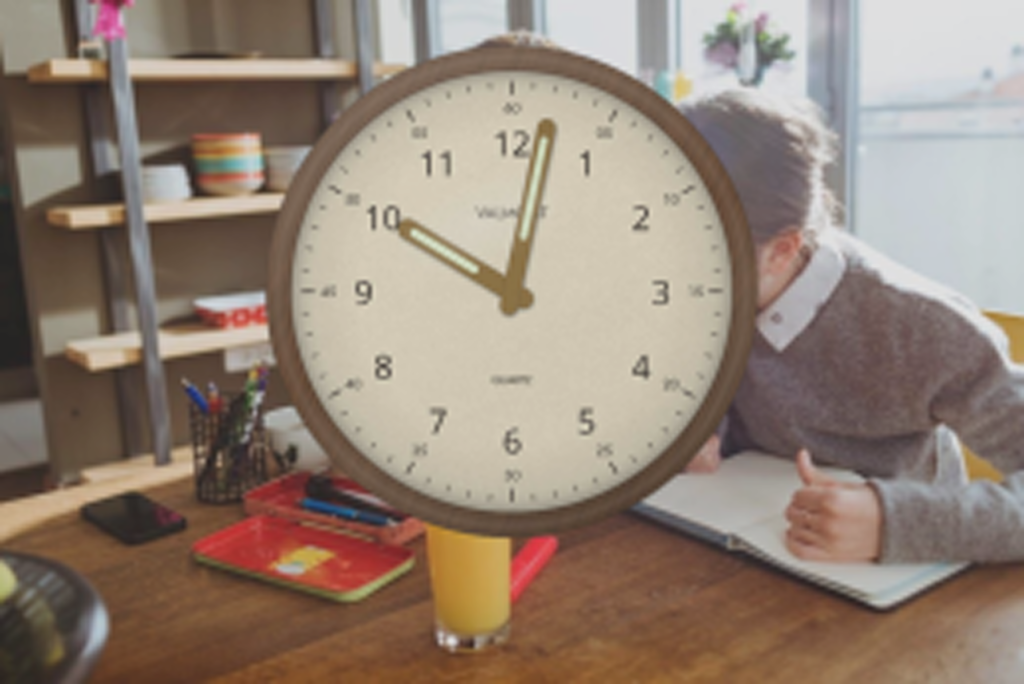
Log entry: 10h02
